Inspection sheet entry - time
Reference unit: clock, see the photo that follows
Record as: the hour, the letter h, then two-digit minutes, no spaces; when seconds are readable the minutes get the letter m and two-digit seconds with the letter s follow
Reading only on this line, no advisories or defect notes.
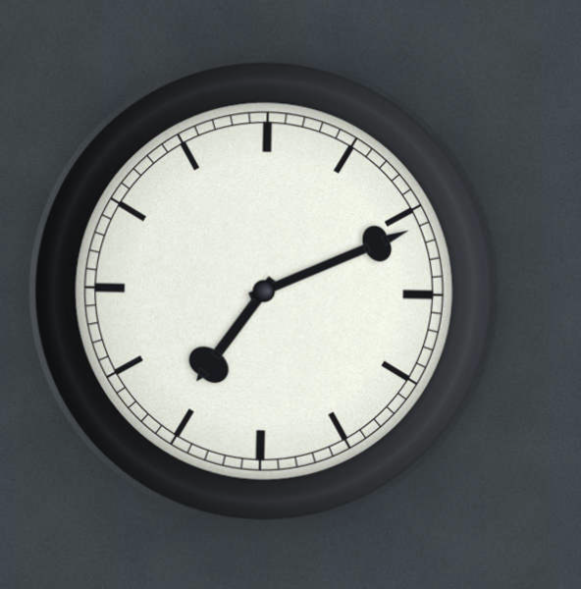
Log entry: 7h11
